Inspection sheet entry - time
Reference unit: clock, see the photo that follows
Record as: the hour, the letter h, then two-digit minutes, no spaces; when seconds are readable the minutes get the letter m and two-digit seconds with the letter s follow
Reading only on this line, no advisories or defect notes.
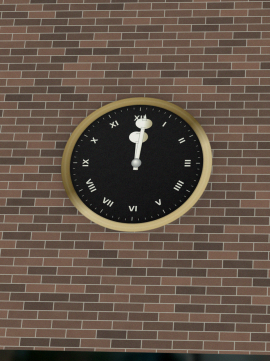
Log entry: 12h01
